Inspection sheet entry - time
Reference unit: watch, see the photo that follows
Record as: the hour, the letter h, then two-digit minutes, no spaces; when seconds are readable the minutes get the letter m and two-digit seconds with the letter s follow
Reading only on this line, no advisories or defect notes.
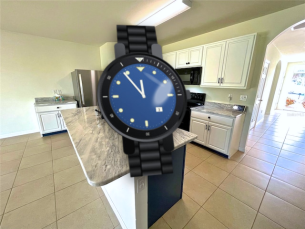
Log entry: 11h54
